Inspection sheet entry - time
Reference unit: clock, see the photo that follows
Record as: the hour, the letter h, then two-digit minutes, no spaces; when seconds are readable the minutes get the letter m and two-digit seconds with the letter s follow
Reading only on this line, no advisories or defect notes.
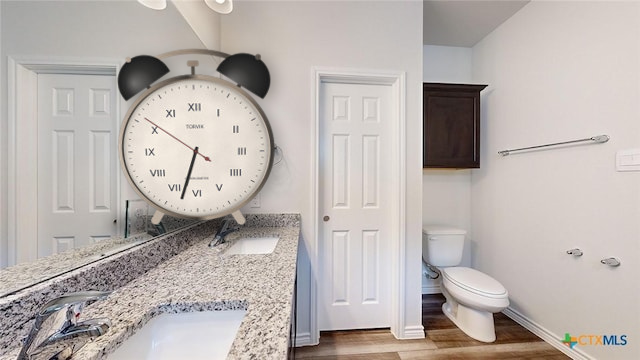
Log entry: 6h32m51s
